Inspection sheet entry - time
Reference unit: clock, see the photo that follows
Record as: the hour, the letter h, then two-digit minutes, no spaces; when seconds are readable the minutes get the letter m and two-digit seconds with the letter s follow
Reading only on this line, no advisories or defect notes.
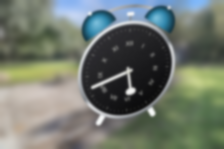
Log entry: 5h42
